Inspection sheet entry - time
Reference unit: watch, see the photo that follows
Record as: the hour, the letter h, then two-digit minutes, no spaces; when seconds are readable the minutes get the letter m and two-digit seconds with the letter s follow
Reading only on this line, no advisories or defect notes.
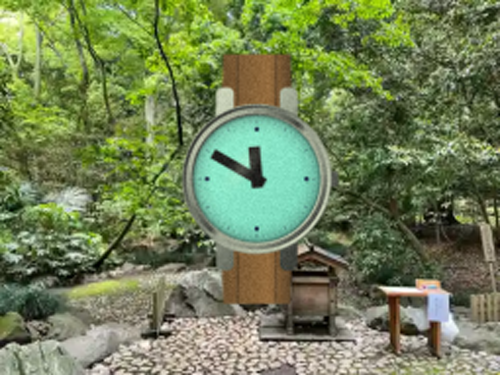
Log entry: 11h50
